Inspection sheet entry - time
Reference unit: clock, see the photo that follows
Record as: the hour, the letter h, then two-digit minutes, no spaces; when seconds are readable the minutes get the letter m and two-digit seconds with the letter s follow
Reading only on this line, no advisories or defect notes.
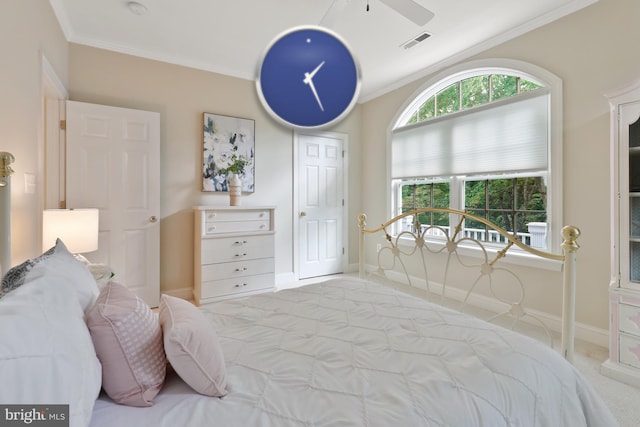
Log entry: 1h26
